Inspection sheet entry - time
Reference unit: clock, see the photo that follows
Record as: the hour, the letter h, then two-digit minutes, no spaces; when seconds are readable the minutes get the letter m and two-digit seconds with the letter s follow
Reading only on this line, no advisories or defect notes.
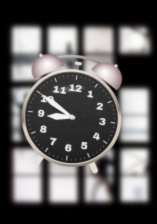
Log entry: 8h50
